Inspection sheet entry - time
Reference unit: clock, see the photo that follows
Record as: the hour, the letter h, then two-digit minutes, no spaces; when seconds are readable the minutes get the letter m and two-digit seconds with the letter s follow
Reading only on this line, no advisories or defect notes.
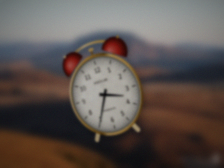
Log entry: 3h35
